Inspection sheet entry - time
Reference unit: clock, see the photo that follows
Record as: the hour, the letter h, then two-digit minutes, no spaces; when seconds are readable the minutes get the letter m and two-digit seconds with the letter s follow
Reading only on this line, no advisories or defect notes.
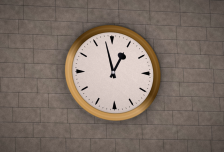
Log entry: 12h58
